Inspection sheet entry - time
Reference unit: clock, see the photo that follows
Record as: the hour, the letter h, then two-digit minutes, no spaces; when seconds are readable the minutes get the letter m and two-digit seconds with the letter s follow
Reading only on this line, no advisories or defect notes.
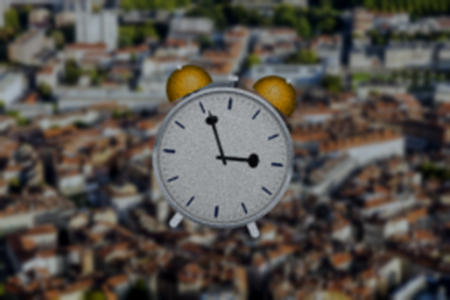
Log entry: 2h56
